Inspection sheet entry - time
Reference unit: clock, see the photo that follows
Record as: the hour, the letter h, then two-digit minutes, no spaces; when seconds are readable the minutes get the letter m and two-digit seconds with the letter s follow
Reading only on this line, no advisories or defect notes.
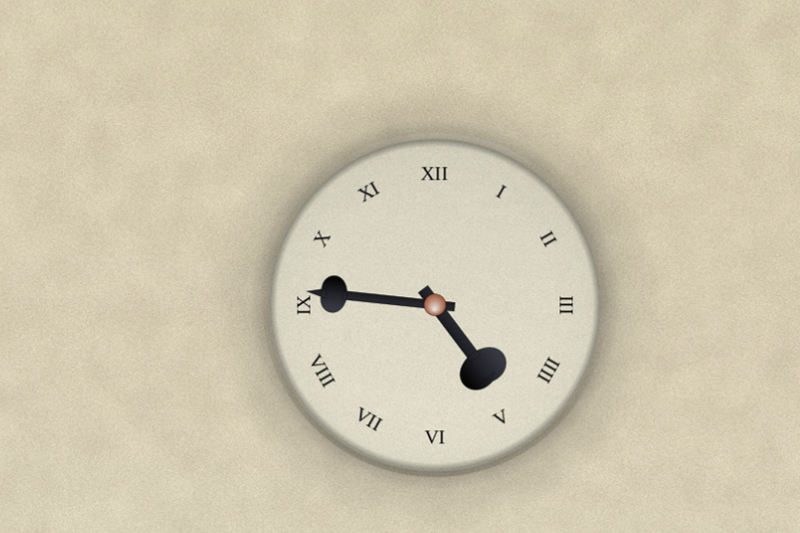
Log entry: 4h46
